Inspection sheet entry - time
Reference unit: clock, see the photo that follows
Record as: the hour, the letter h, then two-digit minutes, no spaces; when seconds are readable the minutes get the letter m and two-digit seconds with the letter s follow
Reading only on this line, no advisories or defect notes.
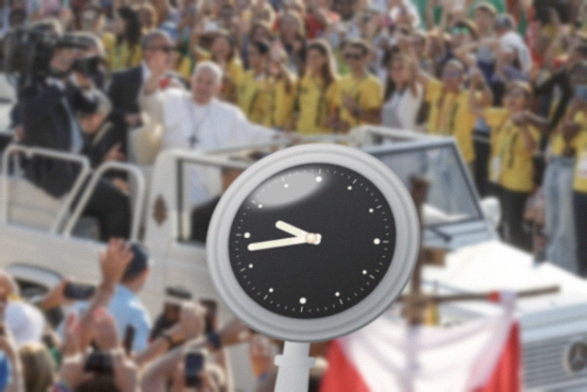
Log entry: 9h43
